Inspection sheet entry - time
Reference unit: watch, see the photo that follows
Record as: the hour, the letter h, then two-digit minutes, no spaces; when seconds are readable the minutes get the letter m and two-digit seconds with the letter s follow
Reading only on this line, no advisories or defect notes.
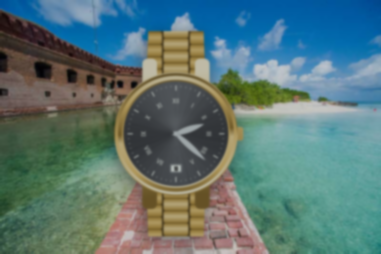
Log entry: 2h22
